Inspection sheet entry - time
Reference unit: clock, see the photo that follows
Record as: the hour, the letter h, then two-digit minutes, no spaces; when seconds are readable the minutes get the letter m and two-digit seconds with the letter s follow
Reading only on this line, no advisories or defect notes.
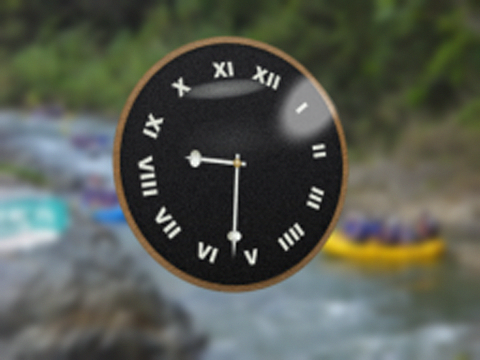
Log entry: 8h27
